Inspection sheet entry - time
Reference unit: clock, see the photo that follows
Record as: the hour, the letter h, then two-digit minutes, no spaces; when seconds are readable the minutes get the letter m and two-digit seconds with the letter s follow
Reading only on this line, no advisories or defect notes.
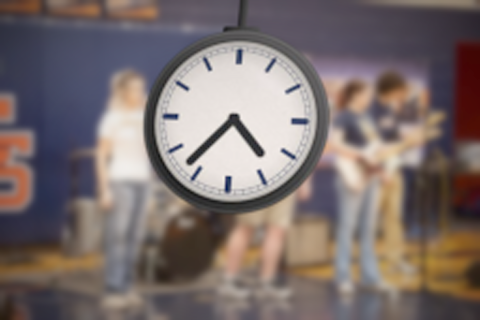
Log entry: 4h37
